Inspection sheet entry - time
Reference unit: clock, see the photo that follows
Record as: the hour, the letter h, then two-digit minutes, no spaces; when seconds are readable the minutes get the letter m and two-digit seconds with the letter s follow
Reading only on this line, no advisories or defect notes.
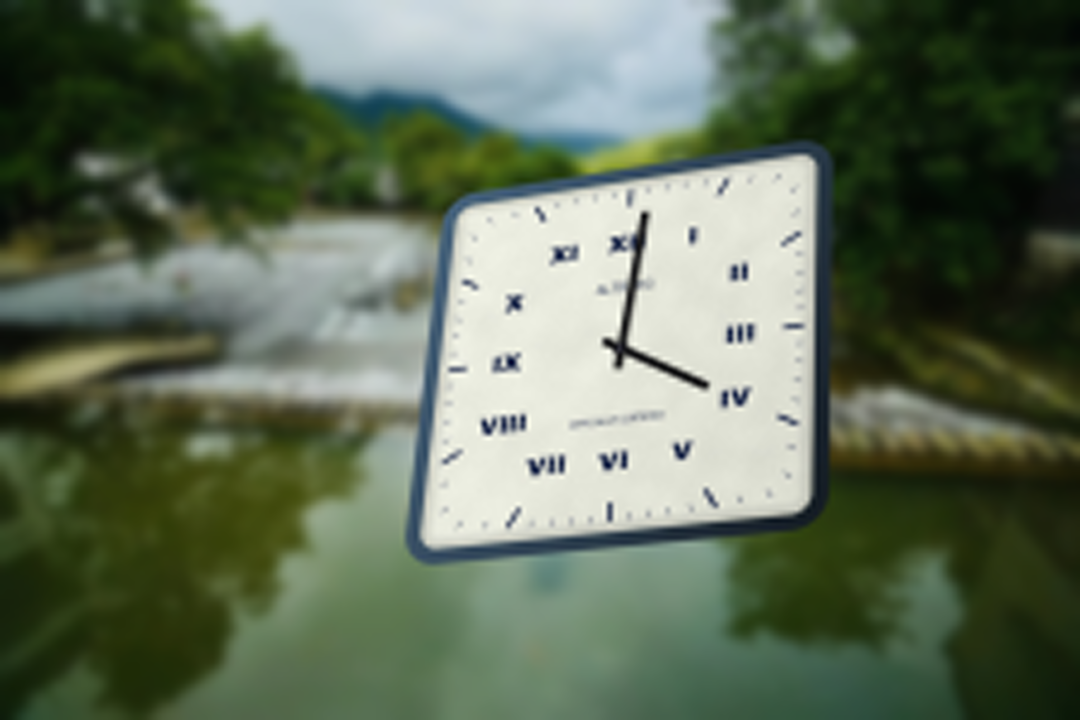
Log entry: 4h01
